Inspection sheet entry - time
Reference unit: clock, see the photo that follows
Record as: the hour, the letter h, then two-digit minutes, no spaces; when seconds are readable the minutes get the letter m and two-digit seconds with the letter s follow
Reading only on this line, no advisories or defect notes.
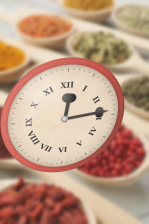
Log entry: 12h14
